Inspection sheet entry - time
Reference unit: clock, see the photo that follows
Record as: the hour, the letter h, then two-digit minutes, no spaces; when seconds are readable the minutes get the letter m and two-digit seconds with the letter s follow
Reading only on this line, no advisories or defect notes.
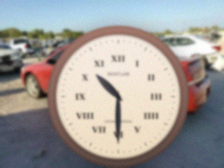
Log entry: 10h30
